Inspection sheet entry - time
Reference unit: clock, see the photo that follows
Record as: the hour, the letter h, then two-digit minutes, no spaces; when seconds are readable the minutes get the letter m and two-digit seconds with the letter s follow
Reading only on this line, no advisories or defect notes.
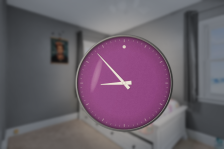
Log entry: 8h53
